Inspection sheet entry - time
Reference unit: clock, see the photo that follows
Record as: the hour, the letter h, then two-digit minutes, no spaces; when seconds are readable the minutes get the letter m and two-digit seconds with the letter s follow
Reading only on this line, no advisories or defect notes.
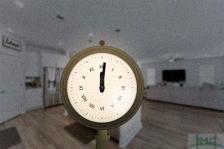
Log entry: 12h01
